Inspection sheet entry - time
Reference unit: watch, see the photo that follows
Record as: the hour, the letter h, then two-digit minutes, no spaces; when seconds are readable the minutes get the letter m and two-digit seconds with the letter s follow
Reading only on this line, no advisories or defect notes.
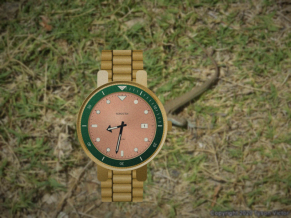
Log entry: 8h32
